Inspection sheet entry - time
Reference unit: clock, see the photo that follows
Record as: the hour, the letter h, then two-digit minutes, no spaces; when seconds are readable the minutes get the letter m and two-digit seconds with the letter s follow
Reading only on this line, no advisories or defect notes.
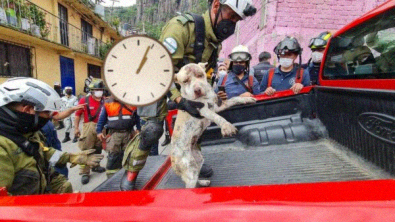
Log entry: 1h04
